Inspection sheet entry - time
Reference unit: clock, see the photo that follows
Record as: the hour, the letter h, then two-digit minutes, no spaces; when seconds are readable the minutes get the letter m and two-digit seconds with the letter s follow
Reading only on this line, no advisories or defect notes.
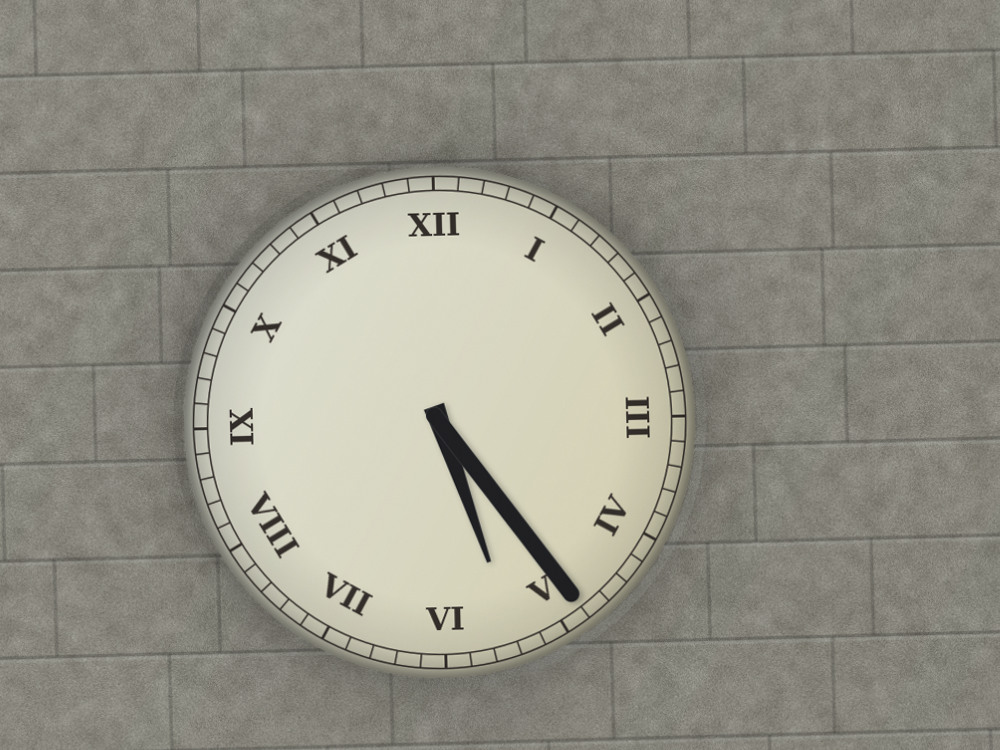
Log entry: 5h24
